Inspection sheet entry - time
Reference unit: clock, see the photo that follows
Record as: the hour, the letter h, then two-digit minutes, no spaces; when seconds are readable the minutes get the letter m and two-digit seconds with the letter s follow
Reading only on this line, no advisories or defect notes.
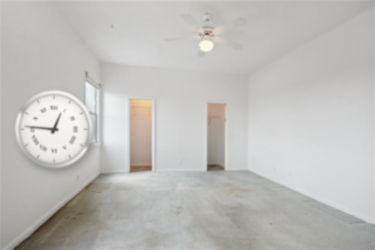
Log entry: 12h46
